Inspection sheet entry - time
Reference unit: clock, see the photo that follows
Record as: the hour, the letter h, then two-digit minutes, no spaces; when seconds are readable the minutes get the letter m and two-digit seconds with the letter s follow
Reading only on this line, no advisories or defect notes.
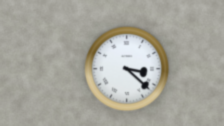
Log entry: 3h22
